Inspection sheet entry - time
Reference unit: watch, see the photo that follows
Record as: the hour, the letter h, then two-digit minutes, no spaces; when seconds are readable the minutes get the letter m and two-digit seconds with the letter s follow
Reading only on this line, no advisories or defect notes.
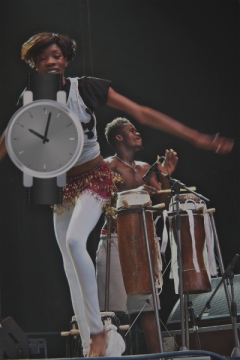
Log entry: 10h02
